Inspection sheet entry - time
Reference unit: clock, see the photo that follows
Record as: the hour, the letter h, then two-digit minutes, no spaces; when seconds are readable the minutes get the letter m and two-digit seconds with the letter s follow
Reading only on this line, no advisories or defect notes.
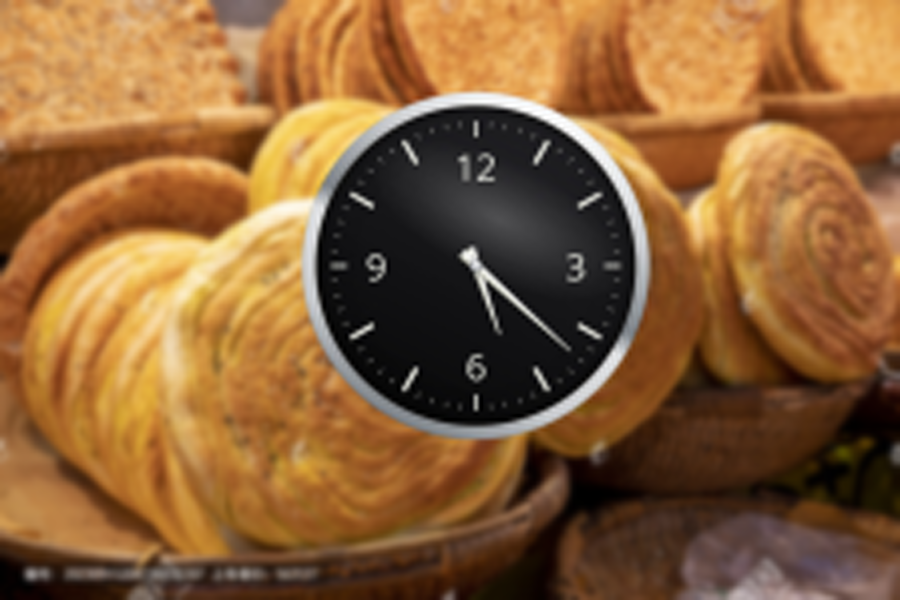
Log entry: 5h22
